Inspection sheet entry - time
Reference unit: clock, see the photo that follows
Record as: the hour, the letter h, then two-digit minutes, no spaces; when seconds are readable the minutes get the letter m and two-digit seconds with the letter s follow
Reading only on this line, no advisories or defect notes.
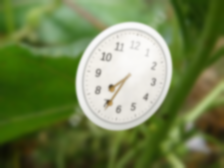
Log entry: 7h34
